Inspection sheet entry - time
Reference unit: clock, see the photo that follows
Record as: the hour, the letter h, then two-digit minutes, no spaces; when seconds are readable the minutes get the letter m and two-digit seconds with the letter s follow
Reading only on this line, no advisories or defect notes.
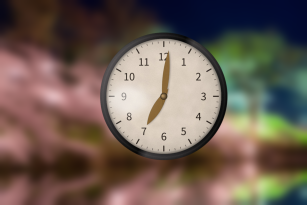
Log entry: 7h01
